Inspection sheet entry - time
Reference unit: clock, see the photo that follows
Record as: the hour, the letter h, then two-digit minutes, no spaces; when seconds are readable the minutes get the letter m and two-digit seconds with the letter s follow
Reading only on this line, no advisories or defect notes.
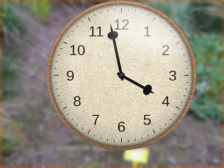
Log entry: 3h58
